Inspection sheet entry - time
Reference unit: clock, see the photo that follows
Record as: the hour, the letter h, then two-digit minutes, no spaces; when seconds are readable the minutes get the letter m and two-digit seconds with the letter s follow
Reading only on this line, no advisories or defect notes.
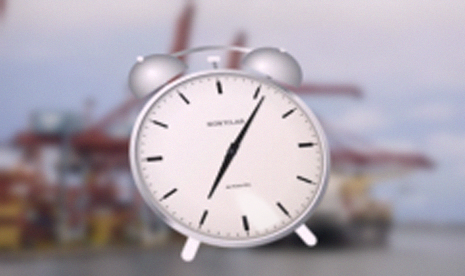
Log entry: 7h06
